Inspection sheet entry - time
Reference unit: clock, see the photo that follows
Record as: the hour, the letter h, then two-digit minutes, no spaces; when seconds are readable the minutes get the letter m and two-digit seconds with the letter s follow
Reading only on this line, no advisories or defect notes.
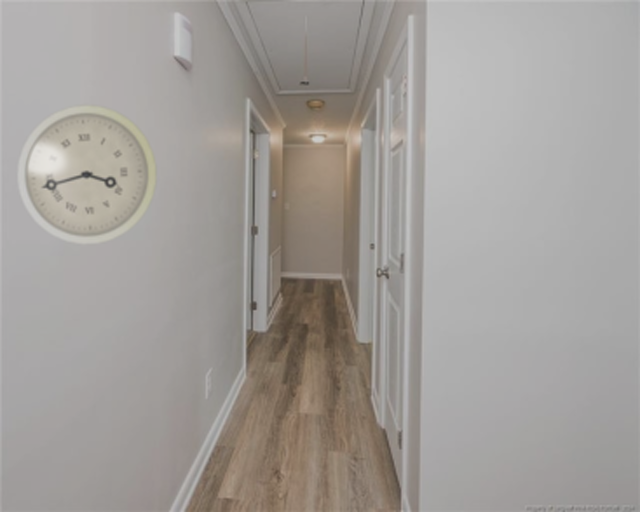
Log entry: 3h43
